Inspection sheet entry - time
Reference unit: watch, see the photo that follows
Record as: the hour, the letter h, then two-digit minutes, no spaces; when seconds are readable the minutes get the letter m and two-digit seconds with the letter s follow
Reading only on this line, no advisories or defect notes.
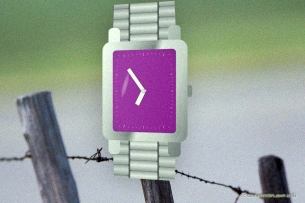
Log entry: 6h54
